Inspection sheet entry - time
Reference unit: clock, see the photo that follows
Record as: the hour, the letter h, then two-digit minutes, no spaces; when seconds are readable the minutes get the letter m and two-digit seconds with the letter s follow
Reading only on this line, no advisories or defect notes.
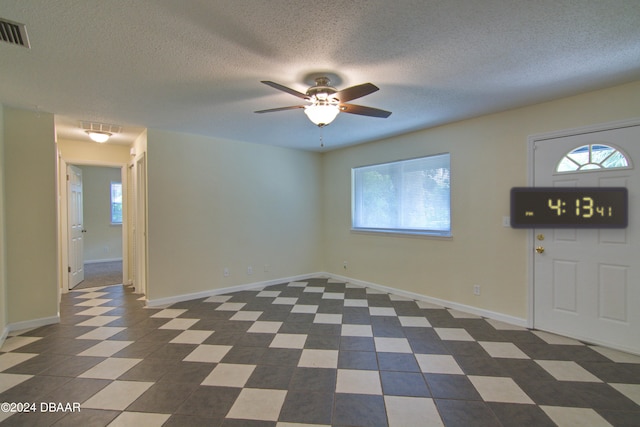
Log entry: 4h13m41s
